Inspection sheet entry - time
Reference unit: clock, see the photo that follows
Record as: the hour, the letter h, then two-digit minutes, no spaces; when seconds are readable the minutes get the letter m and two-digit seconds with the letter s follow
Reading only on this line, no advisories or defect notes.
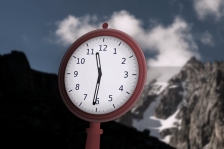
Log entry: 11h31
